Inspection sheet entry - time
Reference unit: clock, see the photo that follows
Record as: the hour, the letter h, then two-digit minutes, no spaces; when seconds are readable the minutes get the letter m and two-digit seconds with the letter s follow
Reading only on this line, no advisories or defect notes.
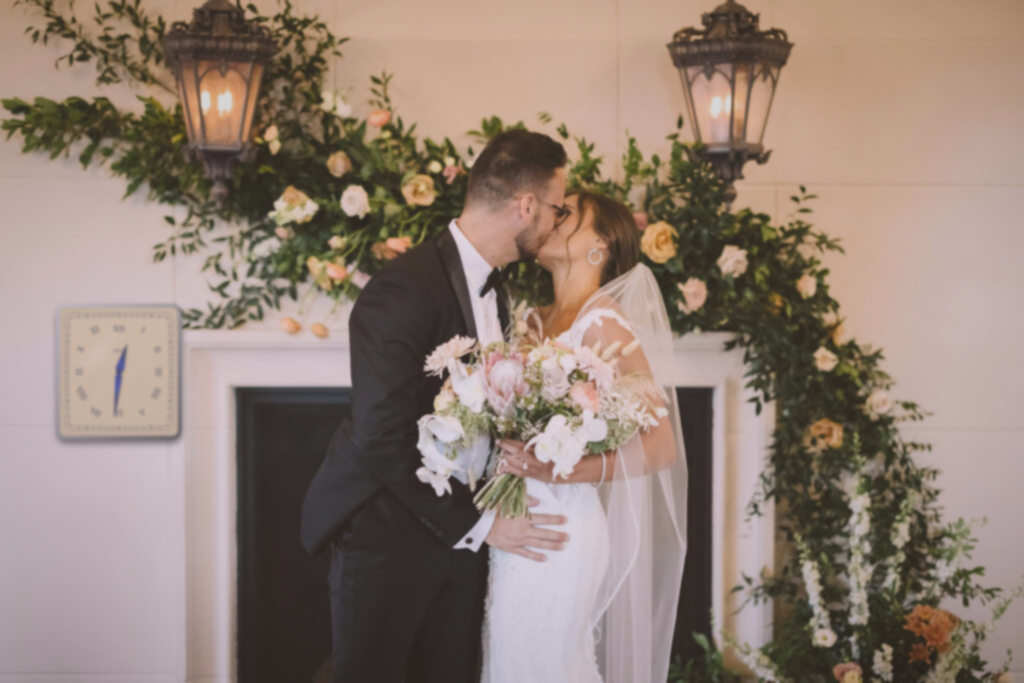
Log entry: 12h31
